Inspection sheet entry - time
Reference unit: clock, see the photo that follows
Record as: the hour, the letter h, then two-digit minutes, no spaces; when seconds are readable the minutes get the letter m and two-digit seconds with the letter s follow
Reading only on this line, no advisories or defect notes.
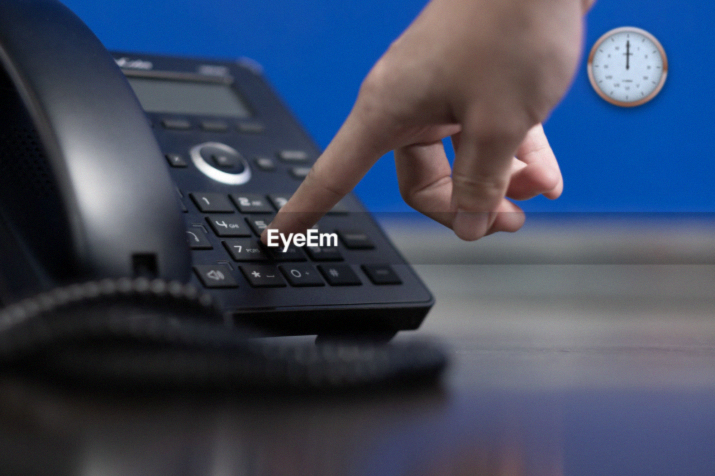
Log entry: 12h00
